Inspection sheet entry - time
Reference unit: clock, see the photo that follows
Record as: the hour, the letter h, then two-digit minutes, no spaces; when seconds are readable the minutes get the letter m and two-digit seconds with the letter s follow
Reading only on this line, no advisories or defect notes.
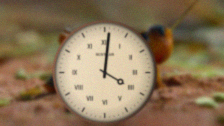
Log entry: 4h01
